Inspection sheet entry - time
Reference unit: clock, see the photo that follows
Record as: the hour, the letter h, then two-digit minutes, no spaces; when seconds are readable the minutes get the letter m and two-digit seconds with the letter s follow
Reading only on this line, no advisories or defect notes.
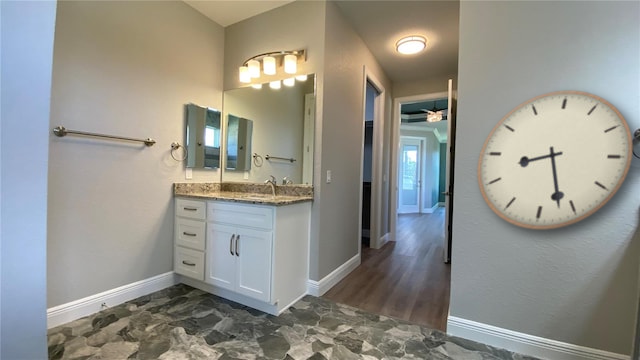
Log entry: 8h27
